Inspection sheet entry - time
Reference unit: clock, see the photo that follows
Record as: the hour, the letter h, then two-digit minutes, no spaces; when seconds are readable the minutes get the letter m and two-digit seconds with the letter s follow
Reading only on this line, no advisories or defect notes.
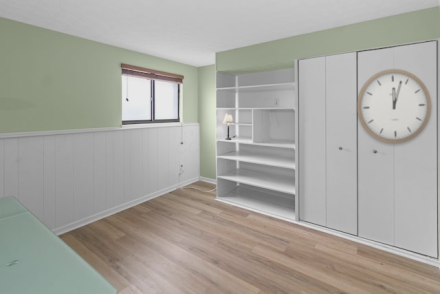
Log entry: 12h03
